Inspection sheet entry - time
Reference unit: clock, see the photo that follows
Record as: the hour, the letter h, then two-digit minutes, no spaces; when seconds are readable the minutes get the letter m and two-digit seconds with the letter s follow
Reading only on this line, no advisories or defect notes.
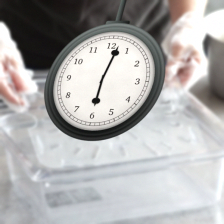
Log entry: 6h02
